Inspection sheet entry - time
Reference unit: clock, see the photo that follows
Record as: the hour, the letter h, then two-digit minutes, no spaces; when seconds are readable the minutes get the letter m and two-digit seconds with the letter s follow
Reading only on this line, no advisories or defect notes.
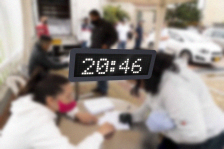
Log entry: 20h46
